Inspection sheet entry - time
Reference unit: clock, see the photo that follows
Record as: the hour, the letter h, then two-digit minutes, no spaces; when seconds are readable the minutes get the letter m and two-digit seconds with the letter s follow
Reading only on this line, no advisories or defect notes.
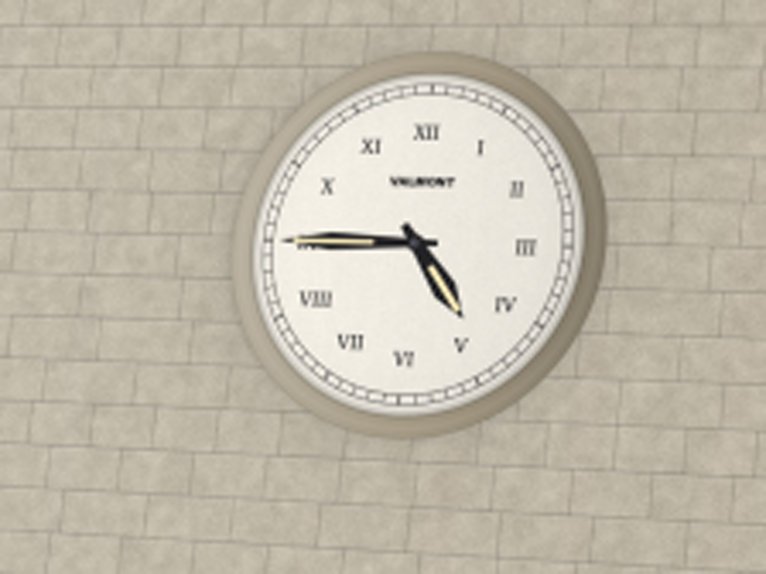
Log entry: 4h45
